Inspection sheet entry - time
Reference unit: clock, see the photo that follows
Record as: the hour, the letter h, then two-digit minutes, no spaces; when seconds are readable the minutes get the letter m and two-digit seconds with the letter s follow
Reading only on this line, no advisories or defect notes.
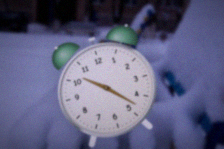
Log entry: 10h23
